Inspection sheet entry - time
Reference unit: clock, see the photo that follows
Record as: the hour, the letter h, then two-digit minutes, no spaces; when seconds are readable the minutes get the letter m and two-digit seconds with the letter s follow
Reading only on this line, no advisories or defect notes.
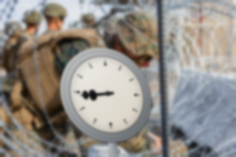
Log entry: 8h44
